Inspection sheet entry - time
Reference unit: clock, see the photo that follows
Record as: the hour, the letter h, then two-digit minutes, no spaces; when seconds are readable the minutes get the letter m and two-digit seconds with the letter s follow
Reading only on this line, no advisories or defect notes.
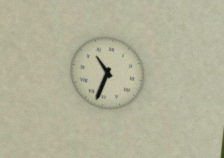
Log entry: 10h32
